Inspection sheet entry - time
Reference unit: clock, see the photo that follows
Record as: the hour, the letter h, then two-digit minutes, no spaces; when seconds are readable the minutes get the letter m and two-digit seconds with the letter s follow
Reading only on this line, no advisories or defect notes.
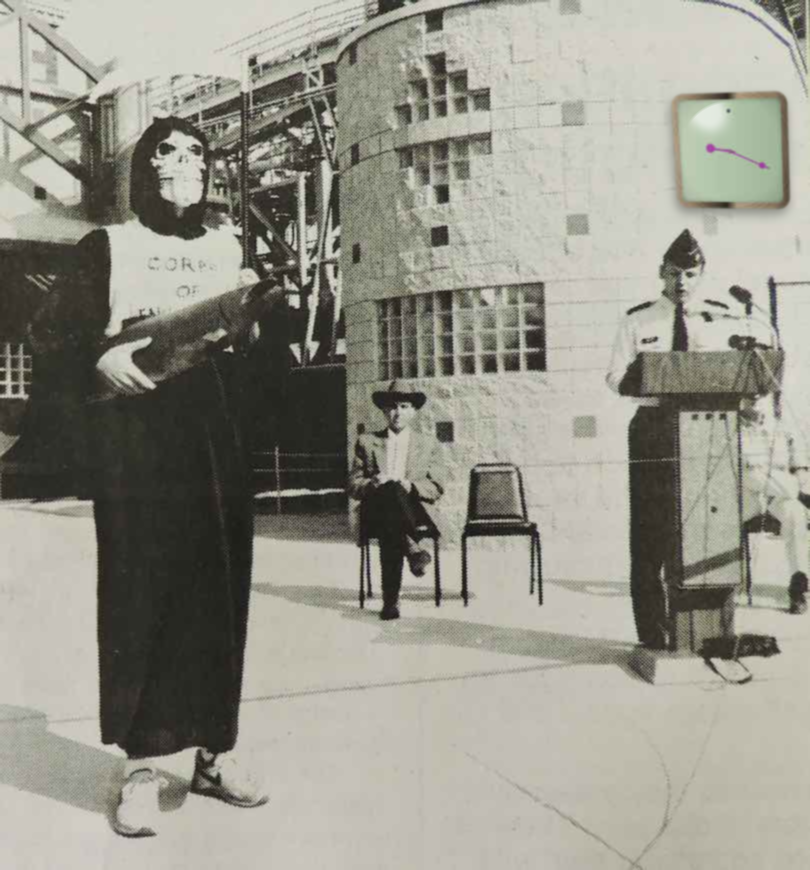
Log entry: 9h19
